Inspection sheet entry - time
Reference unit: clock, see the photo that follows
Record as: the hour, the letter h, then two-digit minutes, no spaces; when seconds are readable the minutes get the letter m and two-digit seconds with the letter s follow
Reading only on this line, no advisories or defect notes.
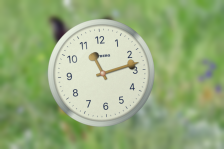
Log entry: 11h13
